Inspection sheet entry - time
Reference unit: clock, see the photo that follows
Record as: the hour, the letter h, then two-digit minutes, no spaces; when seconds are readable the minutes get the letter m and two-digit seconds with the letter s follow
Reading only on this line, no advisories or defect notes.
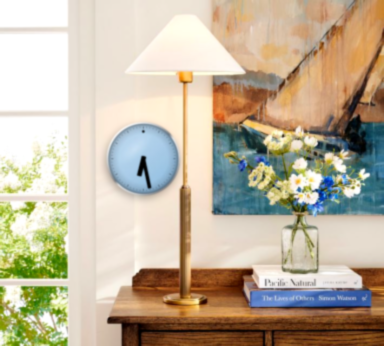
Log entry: 6h28
